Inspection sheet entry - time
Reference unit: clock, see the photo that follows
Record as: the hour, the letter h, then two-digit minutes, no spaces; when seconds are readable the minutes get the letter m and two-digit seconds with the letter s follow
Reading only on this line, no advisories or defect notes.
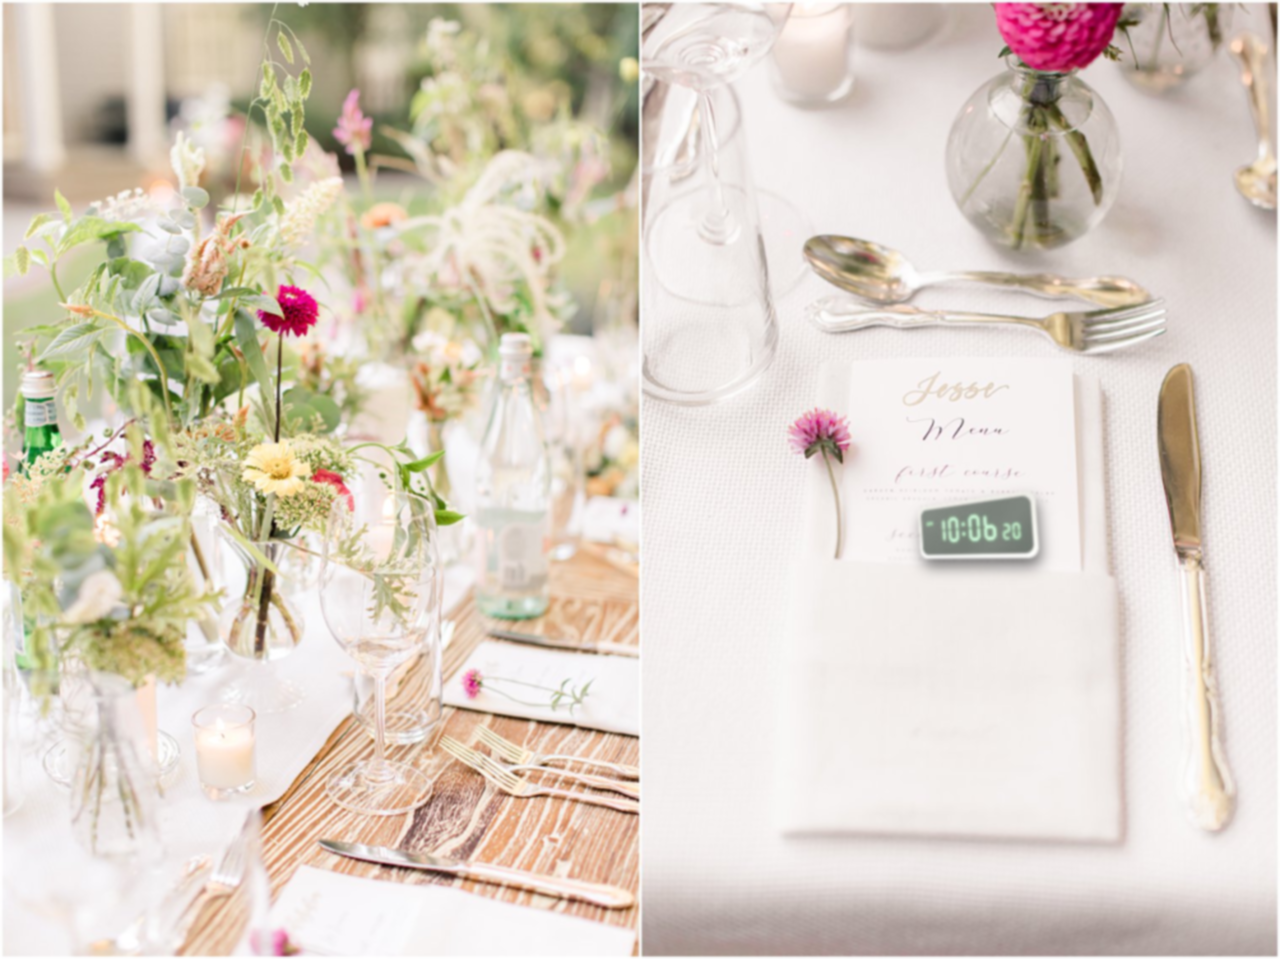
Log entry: 10h06
